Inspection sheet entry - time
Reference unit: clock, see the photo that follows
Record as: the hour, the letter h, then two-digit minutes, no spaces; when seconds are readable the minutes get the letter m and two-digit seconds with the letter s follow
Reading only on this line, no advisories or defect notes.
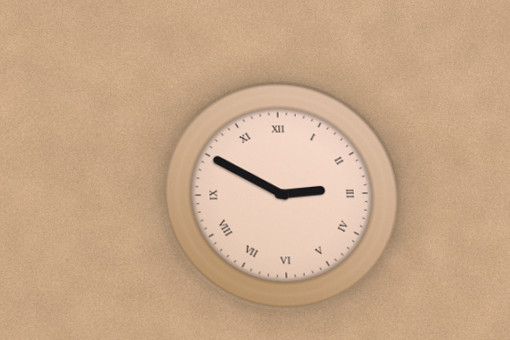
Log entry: 2h50
